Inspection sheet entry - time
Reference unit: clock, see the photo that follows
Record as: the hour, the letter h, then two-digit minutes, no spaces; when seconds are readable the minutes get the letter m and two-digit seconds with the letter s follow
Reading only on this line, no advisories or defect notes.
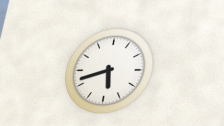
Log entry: 5h42
